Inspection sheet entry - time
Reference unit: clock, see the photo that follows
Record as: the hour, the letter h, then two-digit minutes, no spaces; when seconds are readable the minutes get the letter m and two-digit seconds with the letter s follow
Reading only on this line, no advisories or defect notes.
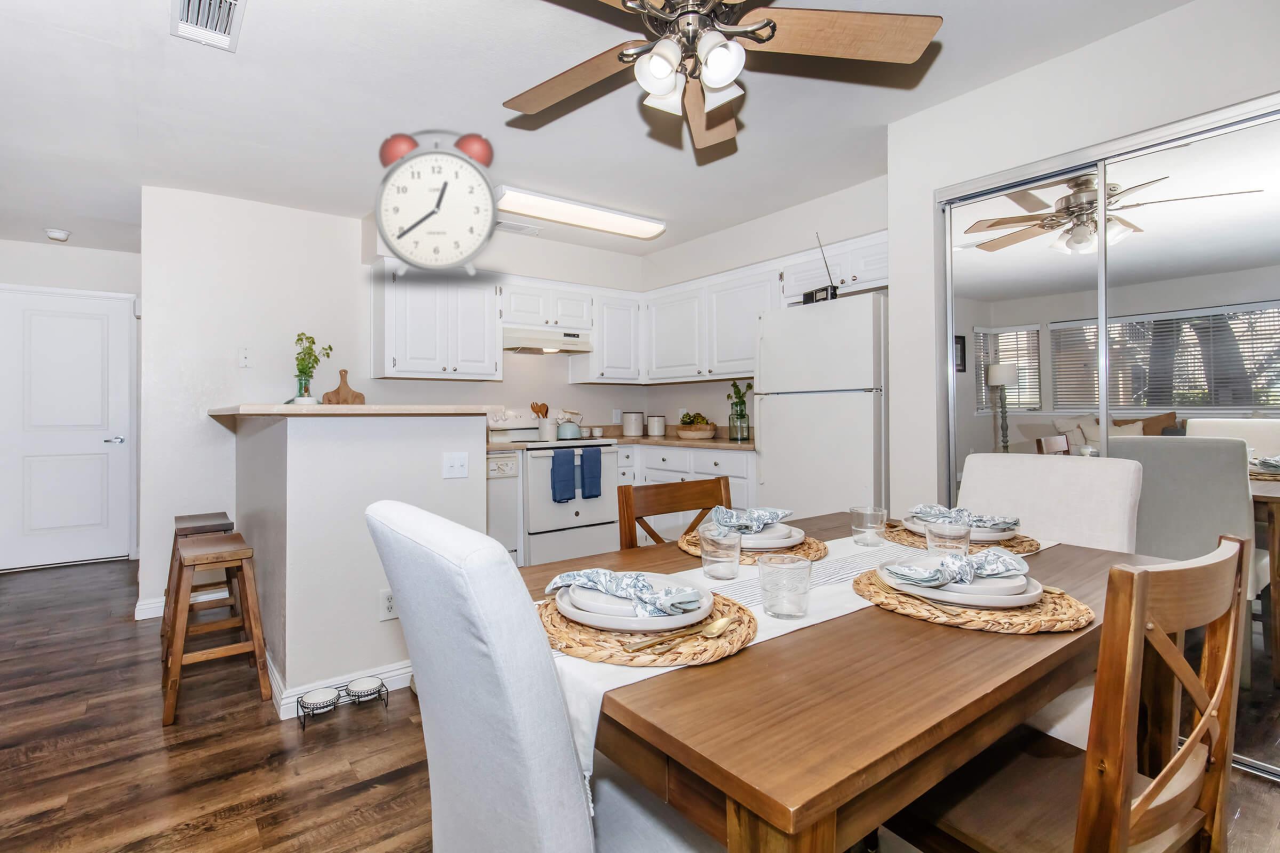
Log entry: 12h39
